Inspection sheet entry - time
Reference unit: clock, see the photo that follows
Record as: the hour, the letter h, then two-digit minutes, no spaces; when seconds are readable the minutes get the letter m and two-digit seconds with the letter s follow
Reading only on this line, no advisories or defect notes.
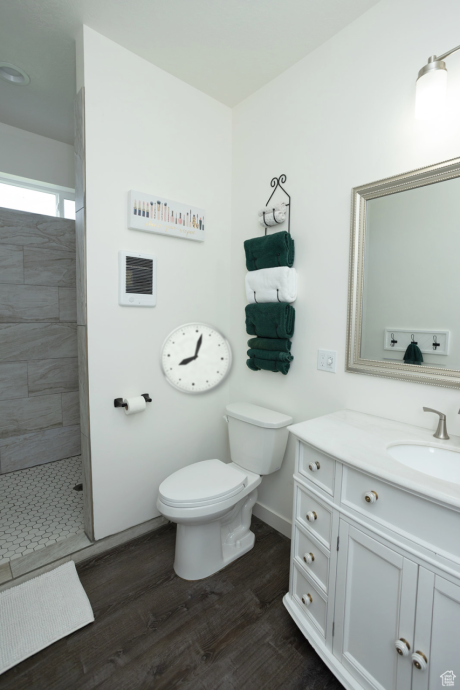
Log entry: 8h02
